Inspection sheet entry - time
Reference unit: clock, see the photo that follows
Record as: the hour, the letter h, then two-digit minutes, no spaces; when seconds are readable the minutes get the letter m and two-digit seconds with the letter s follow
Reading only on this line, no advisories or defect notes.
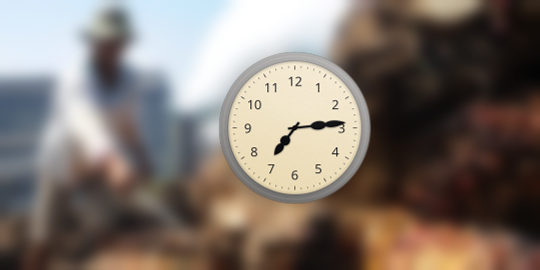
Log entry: 7h14
